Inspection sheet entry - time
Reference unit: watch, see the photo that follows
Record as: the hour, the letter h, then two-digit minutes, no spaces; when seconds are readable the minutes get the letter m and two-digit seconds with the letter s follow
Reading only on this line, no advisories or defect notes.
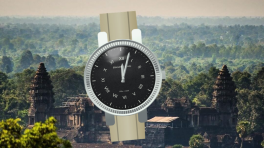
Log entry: 12h03
